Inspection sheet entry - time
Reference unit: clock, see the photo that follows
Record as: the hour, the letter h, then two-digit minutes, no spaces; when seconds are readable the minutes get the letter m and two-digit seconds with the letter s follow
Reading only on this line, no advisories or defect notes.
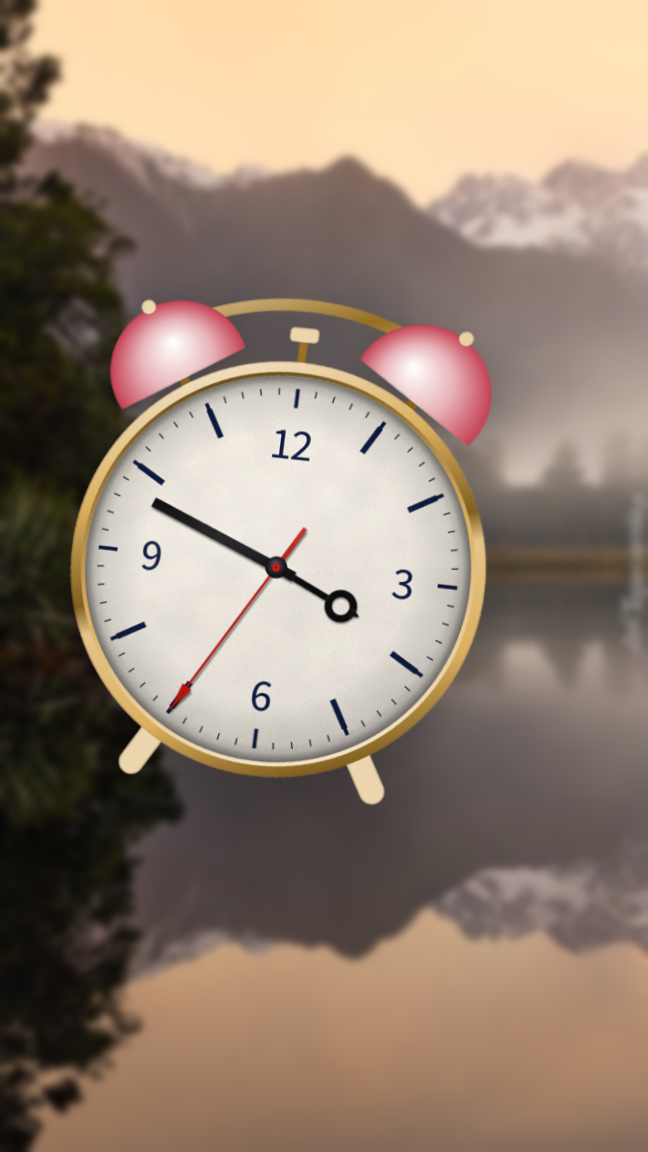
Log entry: 3h48m35s
